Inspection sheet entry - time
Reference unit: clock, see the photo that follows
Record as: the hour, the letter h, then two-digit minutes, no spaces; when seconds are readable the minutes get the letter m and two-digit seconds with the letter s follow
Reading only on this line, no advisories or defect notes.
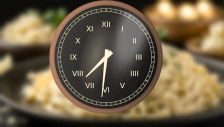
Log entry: 7h31
